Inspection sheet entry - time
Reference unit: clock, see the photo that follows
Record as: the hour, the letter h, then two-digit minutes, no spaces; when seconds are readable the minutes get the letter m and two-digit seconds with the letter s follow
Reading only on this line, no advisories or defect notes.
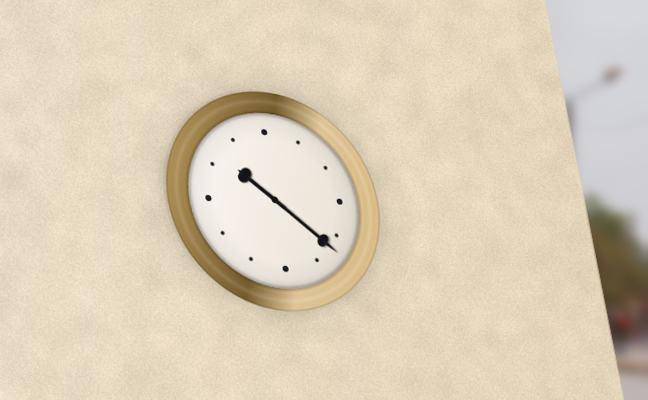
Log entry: 10h22
